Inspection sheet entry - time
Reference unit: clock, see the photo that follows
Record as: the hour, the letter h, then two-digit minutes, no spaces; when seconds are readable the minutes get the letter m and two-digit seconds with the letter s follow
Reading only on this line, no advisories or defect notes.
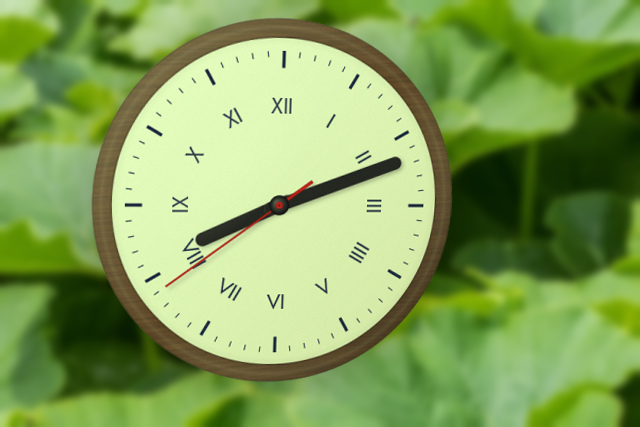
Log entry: 8h11m39s
